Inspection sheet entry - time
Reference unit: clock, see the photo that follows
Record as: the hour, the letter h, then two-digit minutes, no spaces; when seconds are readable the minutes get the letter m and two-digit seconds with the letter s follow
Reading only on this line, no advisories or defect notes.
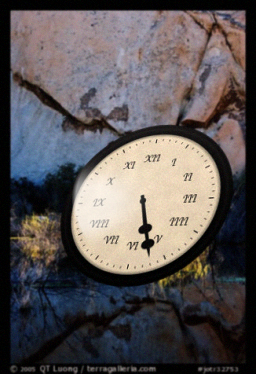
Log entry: 5h27
